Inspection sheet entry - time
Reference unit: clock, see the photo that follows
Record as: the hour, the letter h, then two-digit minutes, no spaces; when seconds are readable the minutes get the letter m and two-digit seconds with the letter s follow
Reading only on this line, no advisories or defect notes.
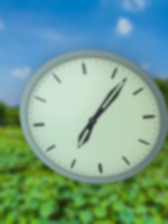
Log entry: 7h07
